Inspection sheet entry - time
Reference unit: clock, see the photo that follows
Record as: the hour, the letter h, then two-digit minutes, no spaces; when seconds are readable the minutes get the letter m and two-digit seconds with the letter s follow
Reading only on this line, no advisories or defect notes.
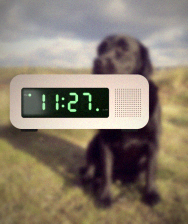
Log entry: 11h27
